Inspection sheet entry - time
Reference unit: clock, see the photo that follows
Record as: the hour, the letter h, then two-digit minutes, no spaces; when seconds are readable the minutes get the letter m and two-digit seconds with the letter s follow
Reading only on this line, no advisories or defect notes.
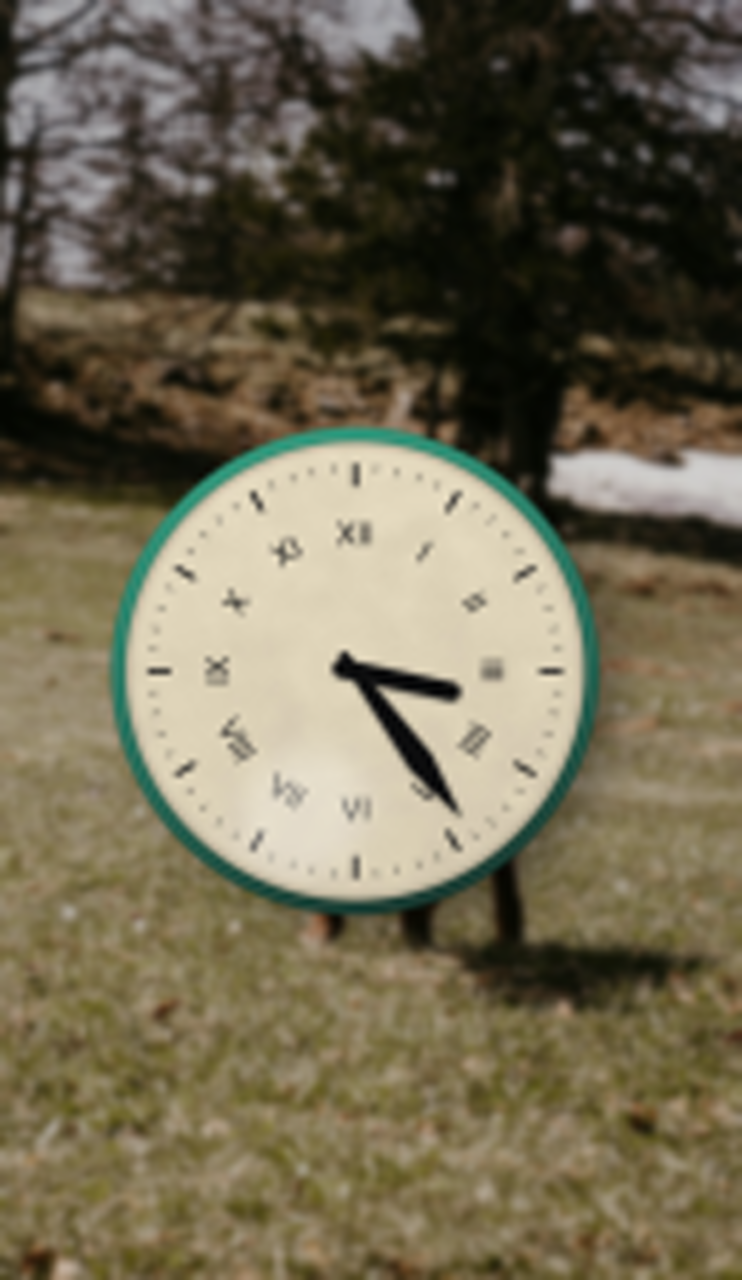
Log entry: 3h24
